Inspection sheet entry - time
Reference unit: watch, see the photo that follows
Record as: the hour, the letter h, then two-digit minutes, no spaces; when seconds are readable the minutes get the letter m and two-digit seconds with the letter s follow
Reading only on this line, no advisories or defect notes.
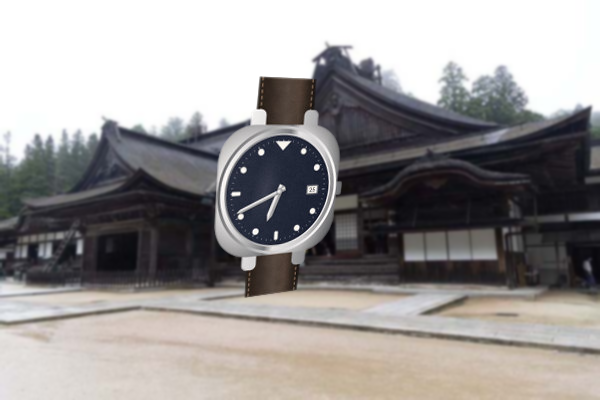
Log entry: 6h41
